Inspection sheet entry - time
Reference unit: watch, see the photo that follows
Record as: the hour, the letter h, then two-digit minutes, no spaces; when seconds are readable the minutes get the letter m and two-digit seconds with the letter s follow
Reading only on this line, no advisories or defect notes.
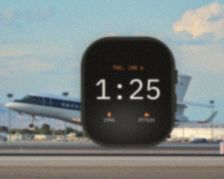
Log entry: 1h25
